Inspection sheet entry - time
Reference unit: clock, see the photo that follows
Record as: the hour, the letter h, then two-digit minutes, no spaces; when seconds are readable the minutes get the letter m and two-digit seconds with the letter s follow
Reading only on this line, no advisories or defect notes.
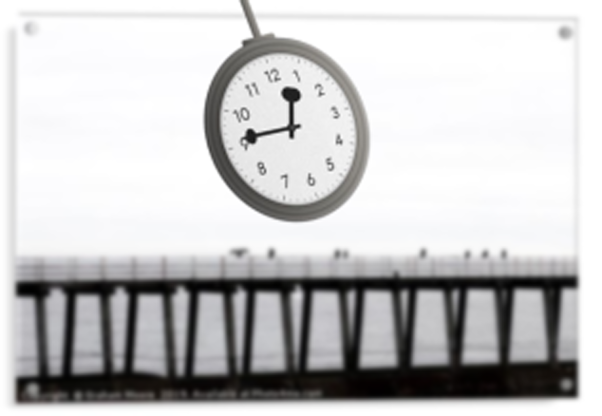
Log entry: 12h46
